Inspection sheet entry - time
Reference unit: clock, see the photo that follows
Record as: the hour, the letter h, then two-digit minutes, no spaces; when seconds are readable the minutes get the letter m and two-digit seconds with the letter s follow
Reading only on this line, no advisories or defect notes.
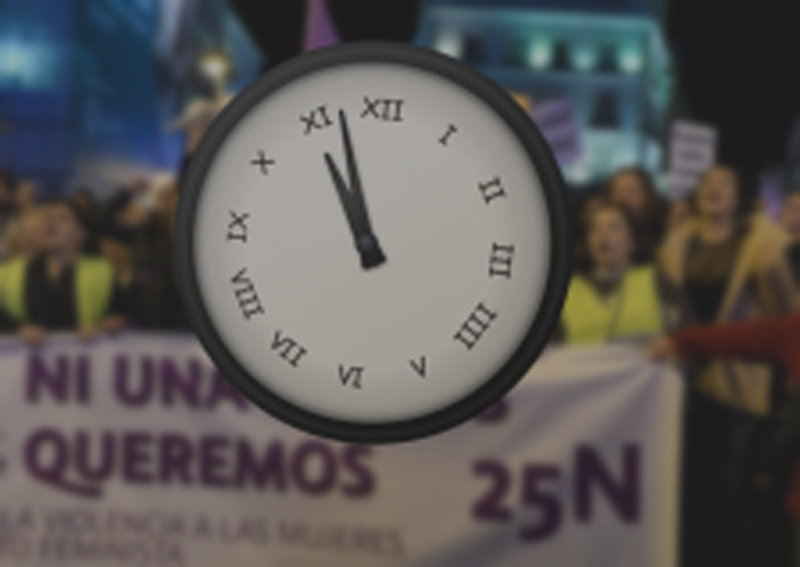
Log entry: 10h57
